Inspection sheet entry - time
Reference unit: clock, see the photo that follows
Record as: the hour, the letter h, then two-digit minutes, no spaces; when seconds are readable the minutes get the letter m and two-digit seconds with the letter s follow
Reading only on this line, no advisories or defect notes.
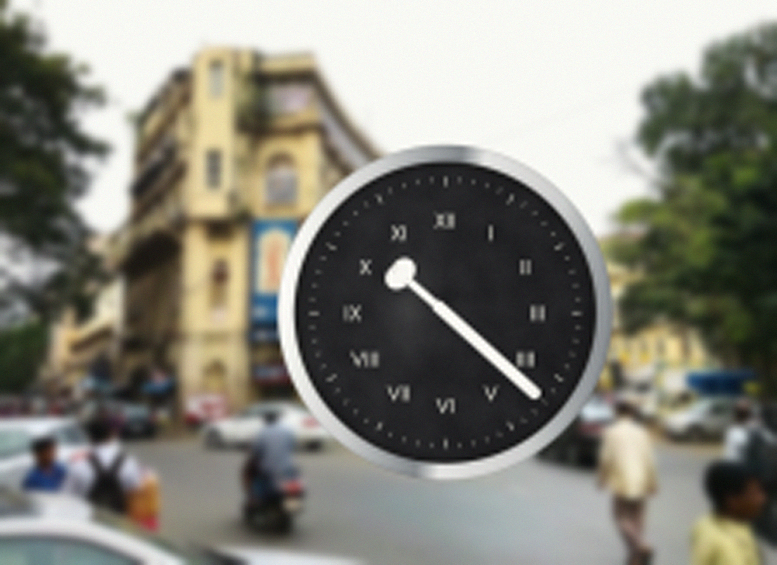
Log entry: 10h22
